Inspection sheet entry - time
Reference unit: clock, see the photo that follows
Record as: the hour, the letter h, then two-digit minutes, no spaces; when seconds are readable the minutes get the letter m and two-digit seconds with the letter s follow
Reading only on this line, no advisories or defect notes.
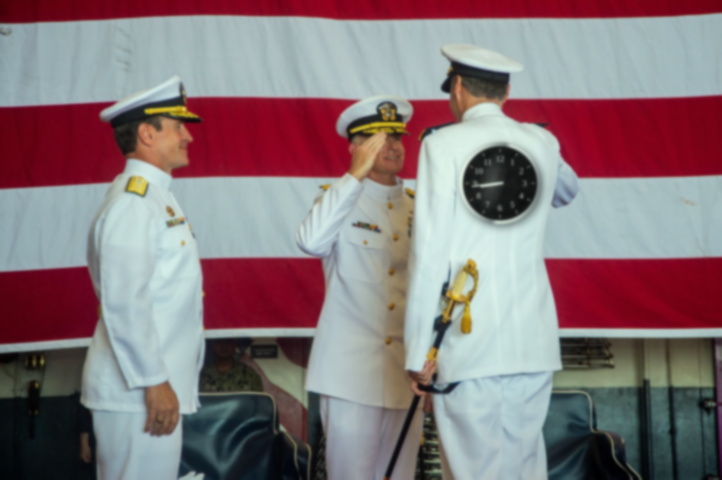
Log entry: 8h44
